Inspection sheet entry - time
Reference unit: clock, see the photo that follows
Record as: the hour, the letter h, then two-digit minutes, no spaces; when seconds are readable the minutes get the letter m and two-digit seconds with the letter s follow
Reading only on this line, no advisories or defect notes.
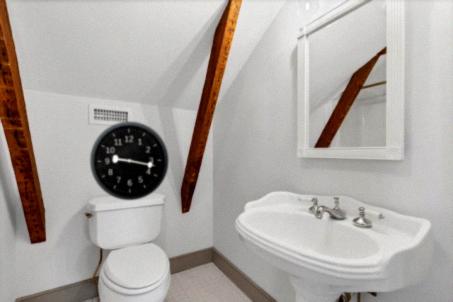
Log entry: 9h17
